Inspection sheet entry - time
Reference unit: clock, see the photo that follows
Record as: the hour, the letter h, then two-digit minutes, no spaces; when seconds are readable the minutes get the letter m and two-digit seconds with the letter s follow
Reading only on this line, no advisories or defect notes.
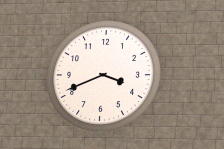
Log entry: 3h41
